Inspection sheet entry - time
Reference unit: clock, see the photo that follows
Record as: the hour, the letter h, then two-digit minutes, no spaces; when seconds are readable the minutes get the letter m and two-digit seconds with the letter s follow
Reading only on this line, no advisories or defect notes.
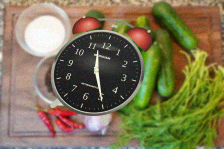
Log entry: 11h25
